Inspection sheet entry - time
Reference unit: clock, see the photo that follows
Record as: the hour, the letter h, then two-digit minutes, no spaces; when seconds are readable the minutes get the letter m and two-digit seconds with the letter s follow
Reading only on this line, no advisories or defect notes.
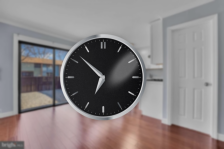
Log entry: 6h52
